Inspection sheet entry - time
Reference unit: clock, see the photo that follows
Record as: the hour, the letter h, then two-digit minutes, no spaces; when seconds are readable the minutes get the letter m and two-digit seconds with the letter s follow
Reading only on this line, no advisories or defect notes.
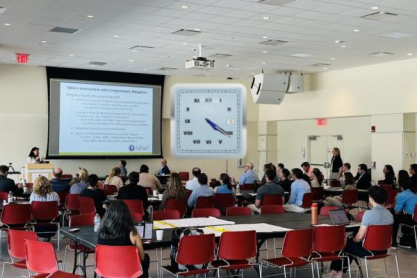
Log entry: 4h21
